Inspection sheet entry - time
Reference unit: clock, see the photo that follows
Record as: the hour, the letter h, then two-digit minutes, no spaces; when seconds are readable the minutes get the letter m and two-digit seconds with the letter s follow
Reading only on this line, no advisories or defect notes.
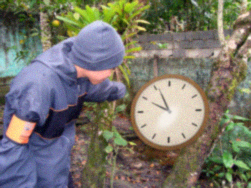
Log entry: 9h56
